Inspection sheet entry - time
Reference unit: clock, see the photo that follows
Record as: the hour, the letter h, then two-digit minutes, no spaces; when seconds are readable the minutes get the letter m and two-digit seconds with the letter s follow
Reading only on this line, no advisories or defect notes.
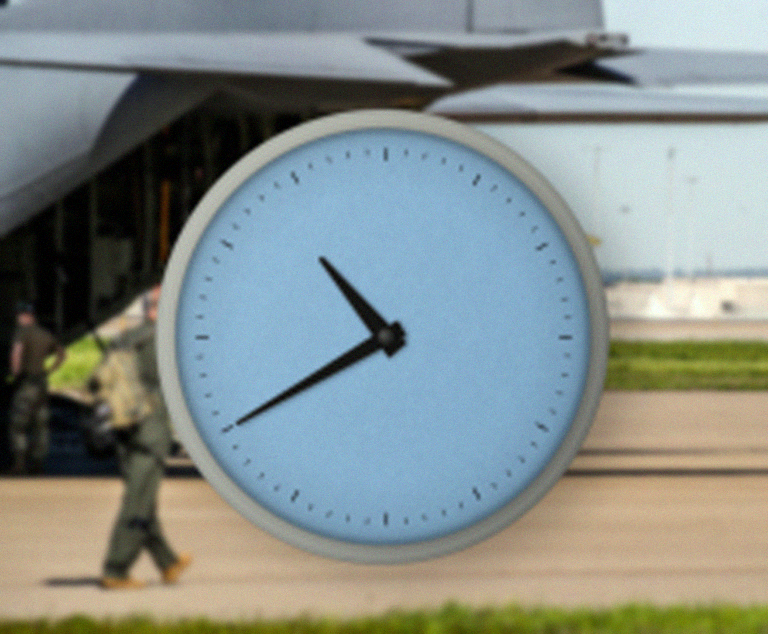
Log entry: 10h40
